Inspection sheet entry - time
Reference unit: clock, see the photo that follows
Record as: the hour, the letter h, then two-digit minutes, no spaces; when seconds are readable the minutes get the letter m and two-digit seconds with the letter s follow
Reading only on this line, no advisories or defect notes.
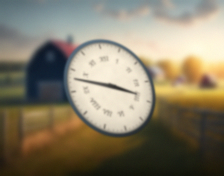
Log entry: 3h48
